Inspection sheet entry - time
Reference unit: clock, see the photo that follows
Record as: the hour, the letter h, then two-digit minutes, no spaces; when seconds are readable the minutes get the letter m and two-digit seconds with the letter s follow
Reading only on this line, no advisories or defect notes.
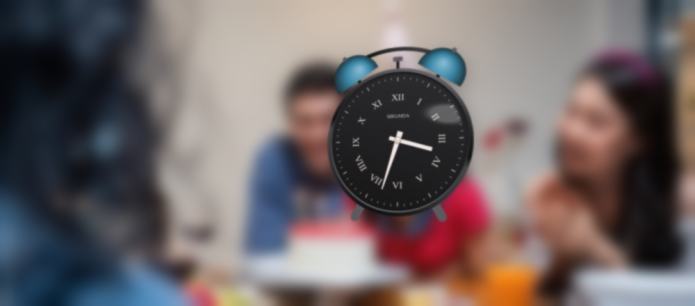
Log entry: 3h33
